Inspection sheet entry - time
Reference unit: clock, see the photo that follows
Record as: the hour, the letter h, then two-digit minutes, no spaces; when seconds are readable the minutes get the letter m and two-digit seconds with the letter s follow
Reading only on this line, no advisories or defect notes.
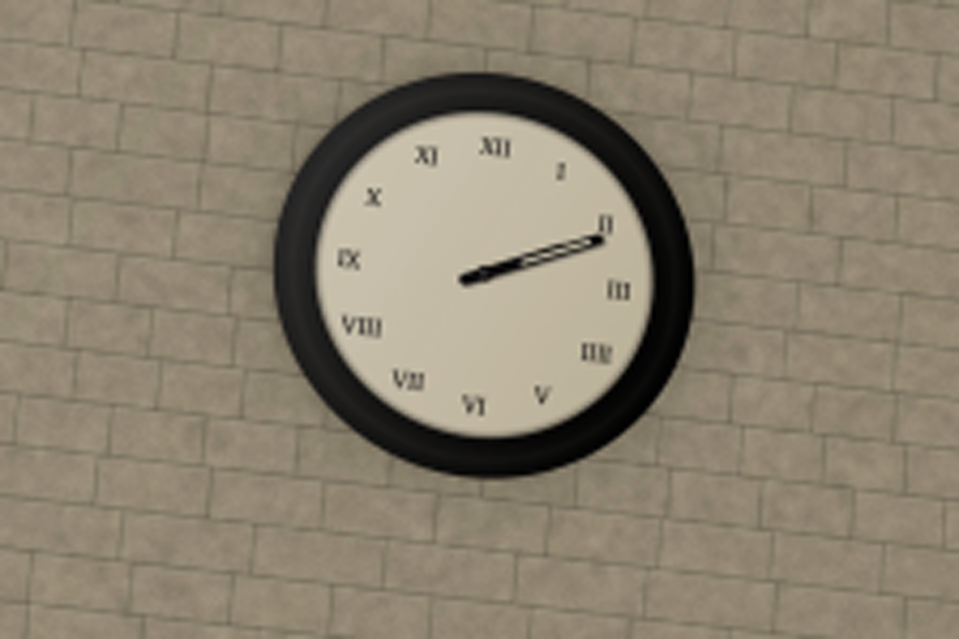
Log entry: 2h11
